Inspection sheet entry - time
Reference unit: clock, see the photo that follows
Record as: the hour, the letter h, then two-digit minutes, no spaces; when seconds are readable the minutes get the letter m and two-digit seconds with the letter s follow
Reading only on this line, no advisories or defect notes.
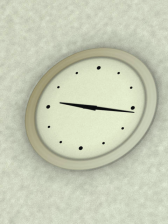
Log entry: 9h16
